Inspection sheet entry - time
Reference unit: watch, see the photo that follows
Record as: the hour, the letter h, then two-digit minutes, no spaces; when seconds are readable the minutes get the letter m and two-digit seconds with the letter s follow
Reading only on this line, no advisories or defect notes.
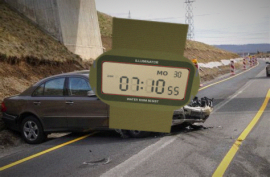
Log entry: 7h10m55s
